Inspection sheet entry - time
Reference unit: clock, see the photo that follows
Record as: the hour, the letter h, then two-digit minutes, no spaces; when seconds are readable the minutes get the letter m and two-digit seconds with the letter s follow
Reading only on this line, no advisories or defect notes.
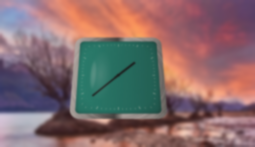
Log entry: 1h38
